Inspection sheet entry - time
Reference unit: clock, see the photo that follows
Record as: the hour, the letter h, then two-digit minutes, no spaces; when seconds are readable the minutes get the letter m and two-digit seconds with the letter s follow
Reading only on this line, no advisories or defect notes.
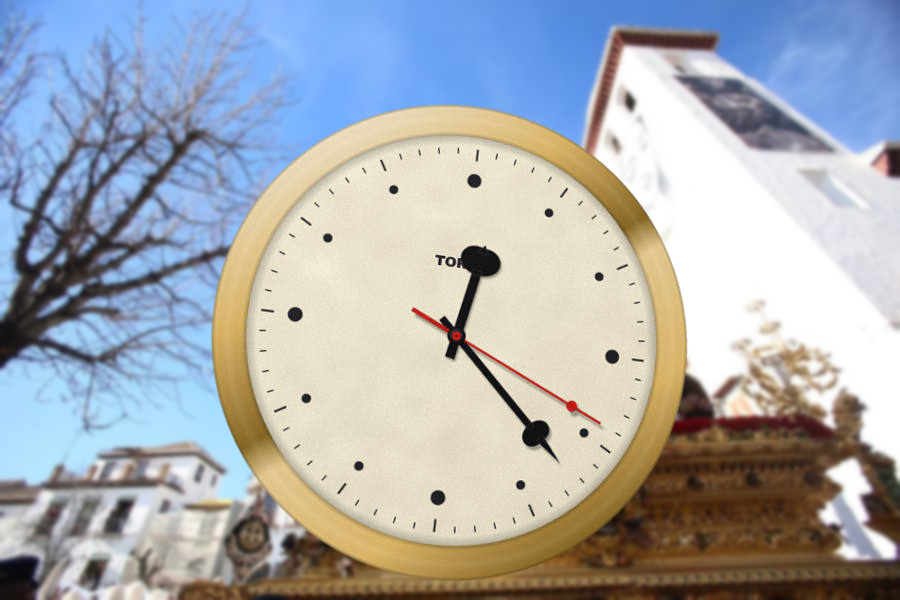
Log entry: 12h22m19s
